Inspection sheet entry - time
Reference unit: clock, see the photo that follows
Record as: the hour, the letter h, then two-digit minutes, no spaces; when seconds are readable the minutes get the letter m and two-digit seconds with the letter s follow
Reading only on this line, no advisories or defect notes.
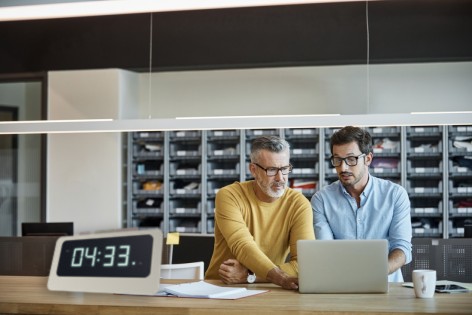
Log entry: 4h33
